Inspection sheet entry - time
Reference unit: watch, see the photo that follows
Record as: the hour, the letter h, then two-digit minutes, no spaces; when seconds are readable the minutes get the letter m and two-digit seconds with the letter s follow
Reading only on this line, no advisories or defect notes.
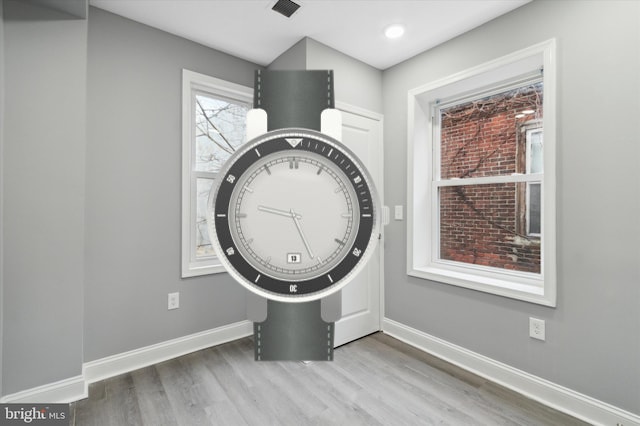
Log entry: 9h26
